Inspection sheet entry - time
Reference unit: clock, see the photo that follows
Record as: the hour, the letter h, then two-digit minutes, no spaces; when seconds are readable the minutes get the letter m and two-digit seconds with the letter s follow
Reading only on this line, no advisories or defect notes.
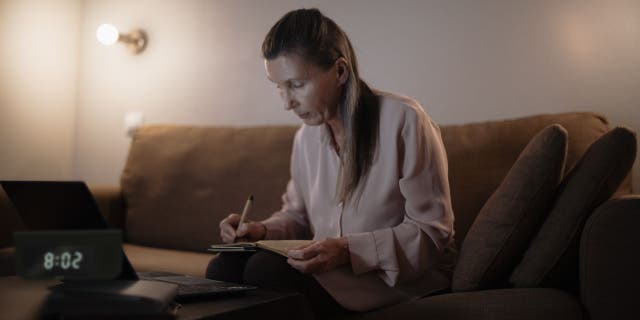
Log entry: 8h02
